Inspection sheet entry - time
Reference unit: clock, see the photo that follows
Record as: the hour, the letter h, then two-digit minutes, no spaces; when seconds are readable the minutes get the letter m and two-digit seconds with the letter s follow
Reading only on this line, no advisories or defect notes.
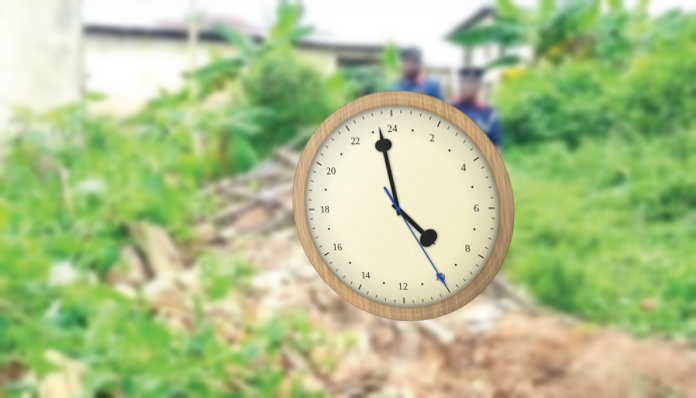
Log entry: 8h58m25s
